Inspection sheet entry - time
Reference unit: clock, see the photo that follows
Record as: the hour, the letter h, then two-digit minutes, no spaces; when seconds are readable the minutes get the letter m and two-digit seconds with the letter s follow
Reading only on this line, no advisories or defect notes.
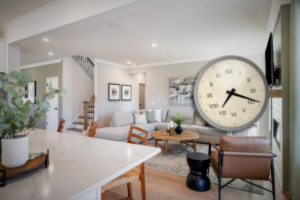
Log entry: 7h19
